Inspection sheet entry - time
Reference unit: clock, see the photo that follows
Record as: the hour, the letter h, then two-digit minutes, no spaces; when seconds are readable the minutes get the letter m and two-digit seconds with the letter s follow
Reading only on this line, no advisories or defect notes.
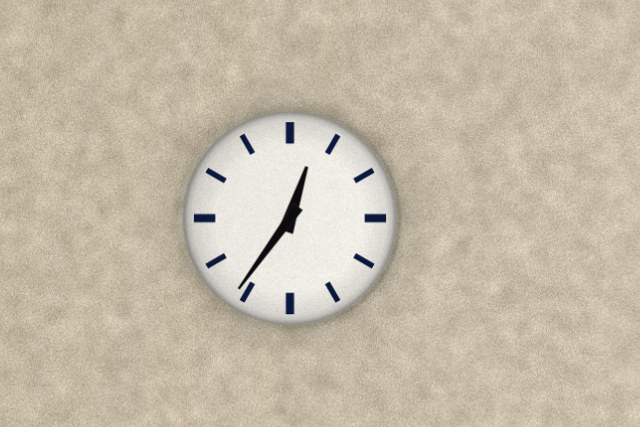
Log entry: 12h36
